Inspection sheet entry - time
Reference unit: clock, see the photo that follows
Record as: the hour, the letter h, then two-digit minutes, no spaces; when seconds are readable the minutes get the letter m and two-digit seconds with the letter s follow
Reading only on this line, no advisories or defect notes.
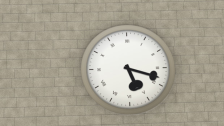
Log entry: 5h18
